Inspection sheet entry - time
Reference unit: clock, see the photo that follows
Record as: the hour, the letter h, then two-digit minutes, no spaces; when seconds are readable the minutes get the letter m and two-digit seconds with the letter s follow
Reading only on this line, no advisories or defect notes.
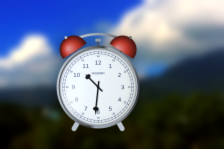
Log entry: 10h31
